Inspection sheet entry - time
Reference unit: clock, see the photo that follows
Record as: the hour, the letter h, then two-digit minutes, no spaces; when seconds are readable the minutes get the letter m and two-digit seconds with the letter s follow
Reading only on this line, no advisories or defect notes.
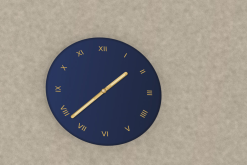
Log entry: 1h38
